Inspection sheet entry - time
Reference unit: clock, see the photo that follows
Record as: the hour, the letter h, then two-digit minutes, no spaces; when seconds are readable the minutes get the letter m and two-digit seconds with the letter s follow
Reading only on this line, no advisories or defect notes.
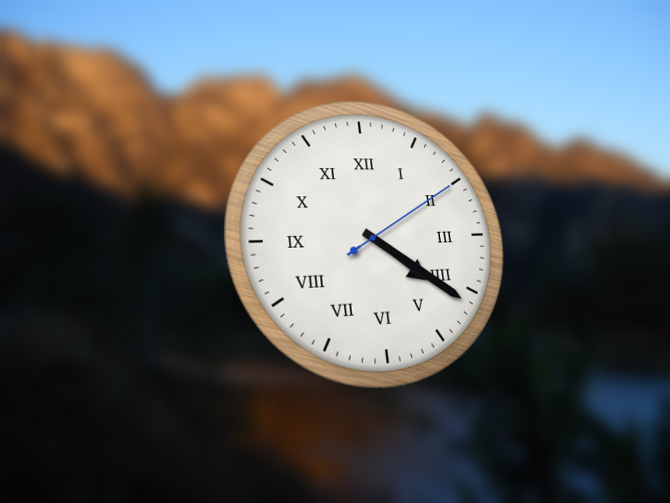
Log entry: 4h21m10s
